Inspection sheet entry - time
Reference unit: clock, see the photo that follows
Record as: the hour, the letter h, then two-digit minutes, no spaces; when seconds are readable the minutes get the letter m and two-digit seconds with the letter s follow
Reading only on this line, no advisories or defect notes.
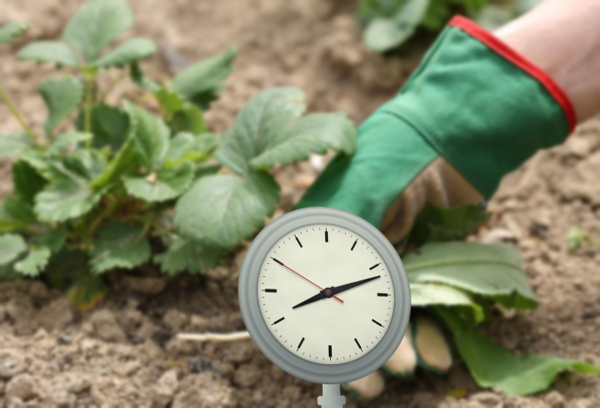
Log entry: 8h11m50s
